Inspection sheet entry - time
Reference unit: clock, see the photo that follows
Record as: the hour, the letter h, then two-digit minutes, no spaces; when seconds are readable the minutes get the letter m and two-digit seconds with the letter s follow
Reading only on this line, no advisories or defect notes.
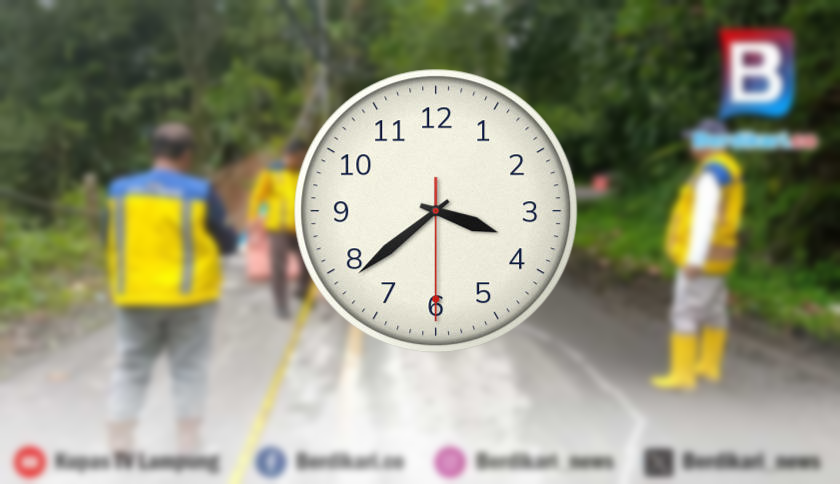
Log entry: 3h38m30s
